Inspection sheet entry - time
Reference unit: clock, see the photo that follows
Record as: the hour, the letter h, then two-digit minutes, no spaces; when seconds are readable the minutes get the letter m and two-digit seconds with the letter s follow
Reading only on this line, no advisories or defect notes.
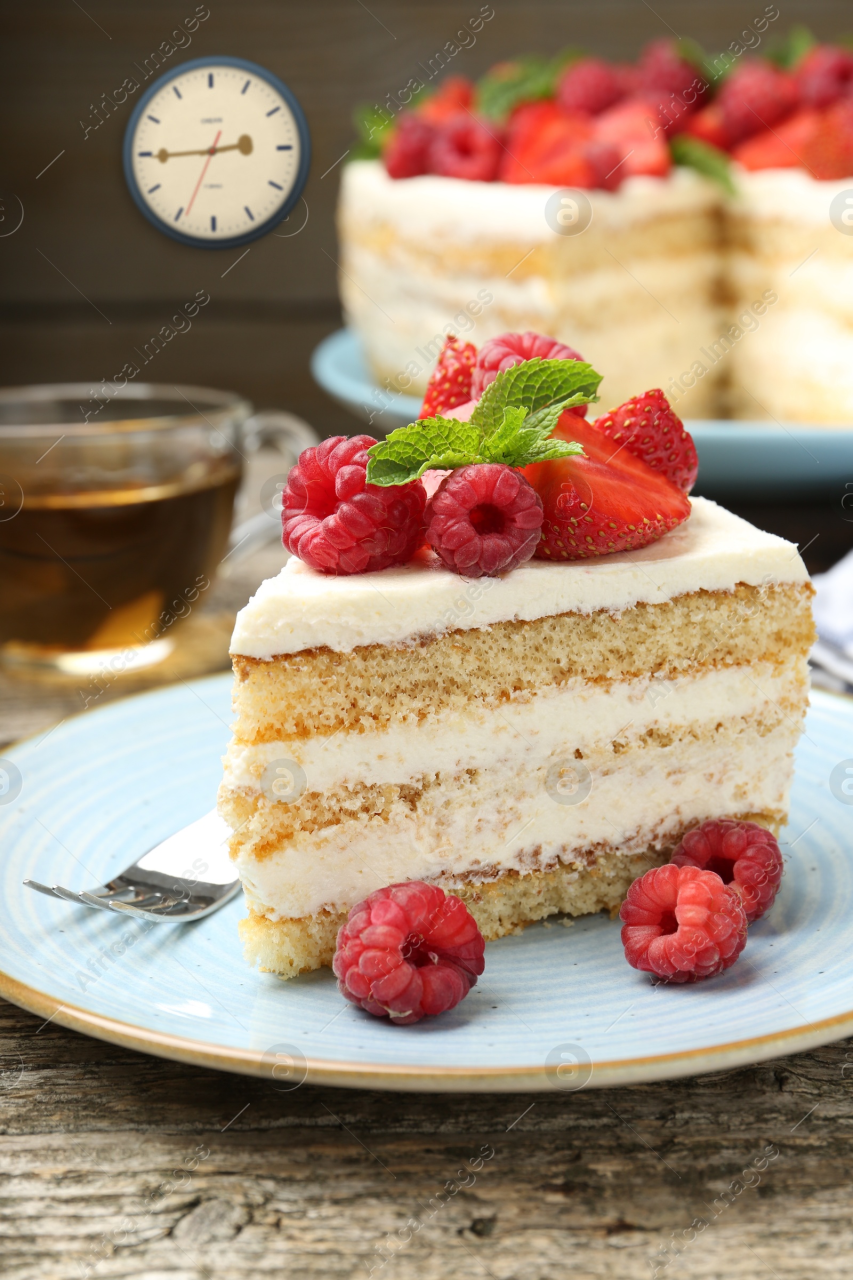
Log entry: 2h44m34s
